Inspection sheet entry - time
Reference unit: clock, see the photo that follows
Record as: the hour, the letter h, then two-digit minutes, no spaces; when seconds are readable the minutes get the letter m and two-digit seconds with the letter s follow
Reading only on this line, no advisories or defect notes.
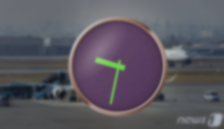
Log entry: 9h32
